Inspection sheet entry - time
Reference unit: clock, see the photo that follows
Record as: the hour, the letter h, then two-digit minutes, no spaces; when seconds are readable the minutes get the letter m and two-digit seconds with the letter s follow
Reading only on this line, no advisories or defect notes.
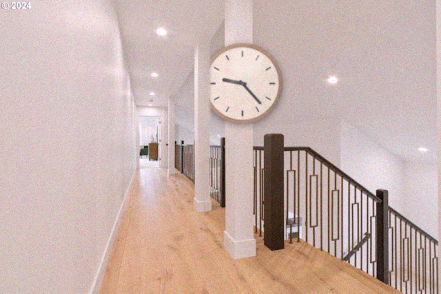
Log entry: 9h23
